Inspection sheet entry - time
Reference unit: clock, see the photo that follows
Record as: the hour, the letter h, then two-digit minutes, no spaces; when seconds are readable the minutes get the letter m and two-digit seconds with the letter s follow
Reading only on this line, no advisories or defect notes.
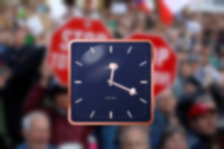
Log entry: 12h19
